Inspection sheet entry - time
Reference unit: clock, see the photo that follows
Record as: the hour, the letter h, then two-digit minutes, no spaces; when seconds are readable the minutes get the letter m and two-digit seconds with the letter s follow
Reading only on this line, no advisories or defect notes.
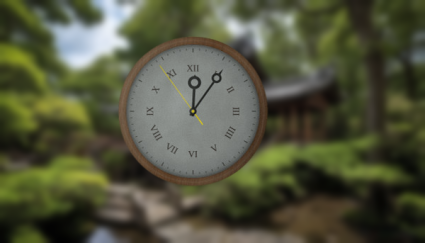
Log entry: 12h05m54s
